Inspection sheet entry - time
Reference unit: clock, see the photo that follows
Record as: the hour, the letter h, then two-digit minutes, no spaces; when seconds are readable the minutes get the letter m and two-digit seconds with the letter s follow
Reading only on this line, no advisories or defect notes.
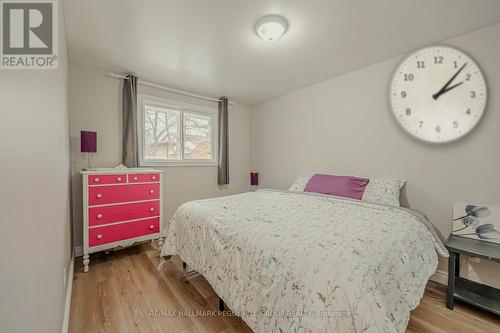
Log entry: 2h07
